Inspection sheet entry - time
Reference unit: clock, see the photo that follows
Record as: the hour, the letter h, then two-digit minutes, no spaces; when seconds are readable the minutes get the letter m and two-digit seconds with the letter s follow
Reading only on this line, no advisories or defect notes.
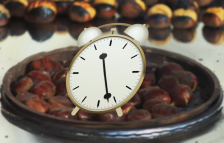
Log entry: 11h27
